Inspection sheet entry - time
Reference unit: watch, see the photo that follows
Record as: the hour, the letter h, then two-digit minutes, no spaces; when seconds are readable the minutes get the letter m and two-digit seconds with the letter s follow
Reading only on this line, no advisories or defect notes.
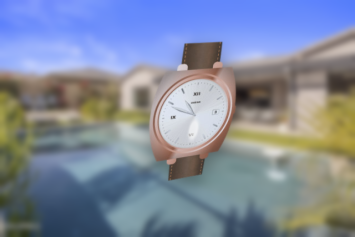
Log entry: 10h49
